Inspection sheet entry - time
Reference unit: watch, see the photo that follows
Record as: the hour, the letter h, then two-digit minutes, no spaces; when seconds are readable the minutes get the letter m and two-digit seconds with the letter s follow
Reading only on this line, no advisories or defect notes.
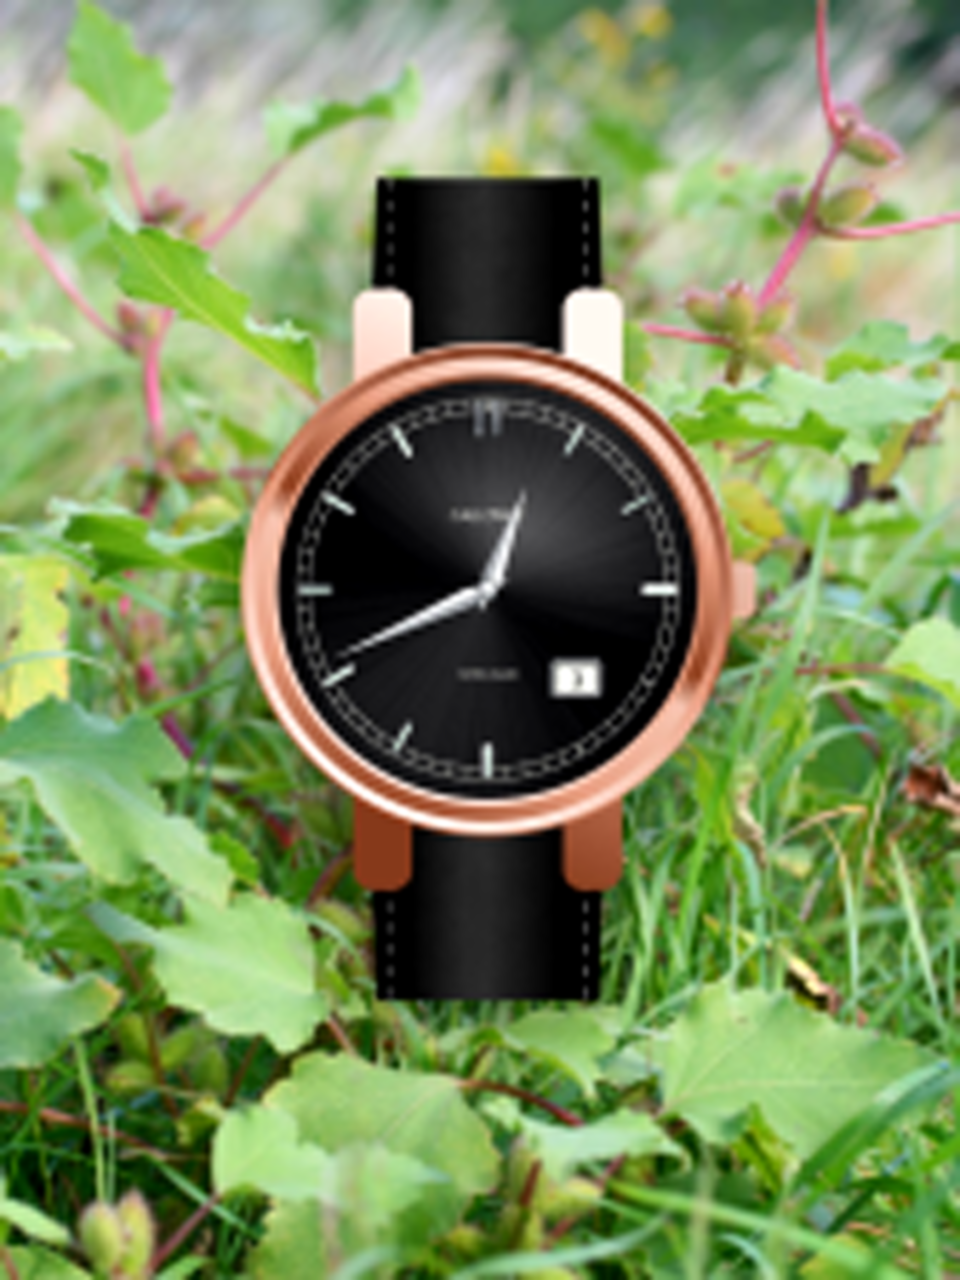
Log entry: 12h41
